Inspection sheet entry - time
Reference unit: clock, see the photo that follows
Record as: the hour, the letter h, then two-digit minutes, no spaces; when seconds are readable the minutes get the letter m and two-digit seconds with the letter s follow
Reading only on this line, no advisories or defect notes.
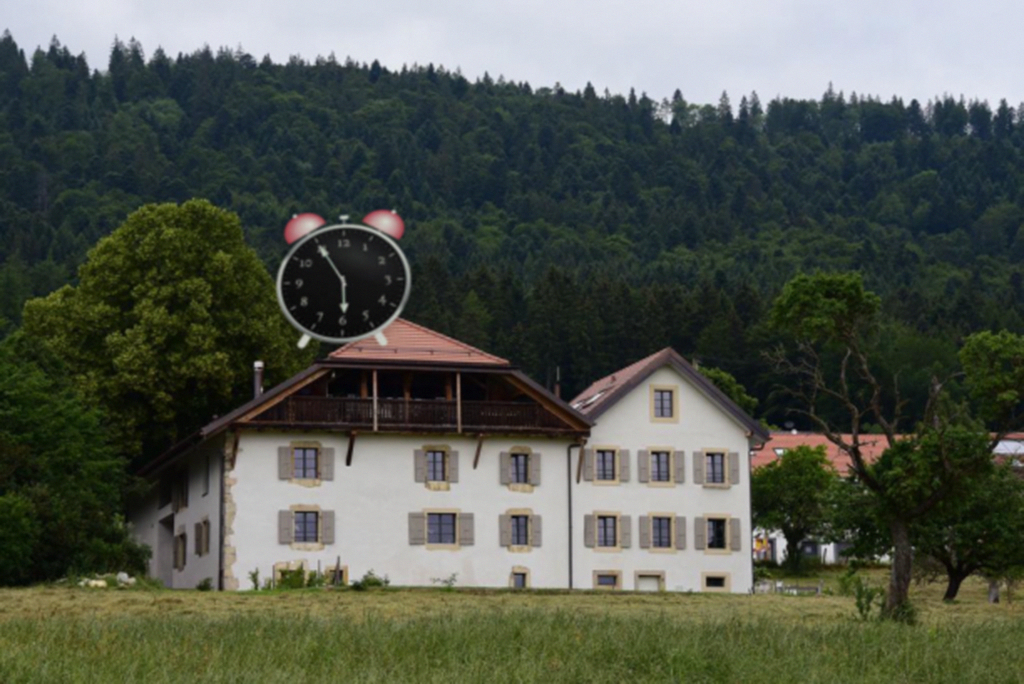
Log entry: 5h55
